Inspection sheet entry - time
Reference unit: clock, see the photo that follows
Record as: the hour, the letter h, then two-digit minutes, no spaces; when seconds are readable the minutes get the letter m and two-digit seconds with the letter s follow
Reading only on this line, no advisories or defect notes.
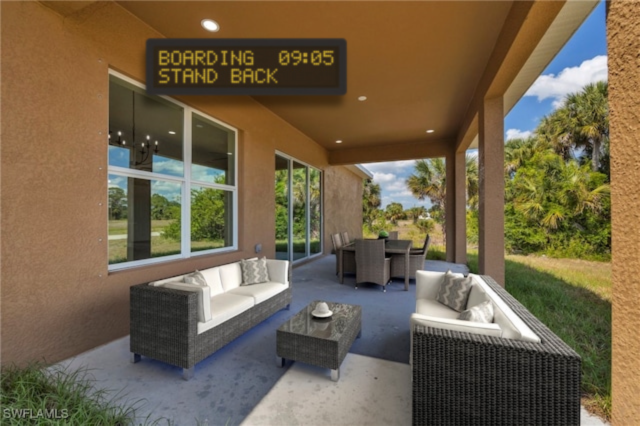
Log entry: 9h05
